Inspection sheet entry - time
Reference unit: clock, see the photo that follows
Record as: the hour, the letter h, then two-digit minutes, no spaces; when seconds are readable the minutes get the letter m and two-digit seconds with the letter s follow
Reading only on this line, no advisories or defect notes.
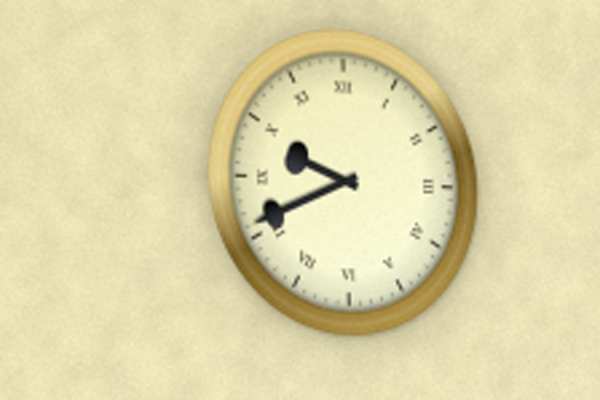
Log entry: 9h41
